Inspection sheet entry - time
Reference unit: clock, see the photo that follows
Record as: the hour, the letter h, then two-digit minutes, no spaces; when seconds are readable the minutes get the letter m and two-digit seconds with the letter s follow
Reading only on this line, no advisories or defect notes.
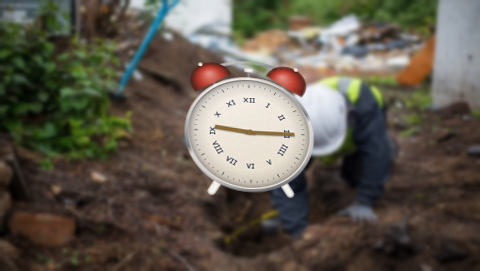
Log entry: 9h15
